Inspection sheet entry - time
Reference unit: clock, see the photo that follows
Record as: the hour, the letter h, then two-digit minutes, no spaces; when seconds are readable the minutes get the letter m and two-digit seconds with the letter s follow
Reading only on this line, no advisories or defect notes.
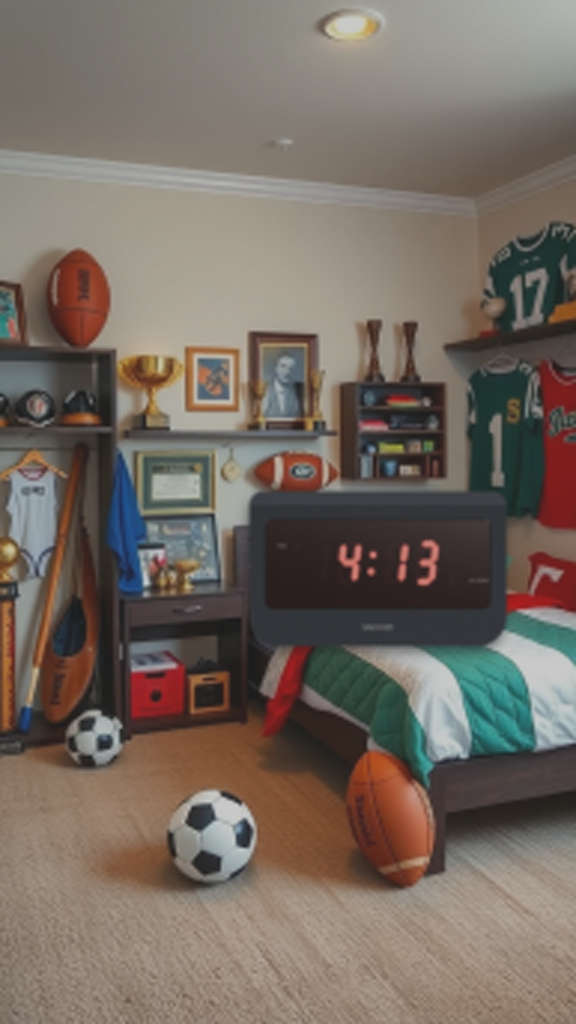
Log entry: 4h13
